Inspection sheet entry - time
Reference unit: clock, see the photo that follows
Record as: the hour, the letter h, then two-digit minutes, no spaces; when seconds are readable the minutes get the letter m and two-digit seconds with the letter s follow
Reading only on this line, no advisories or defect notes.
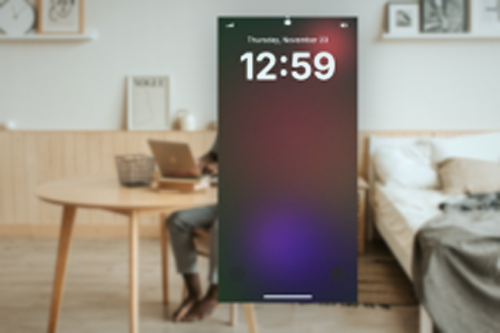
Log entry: 12h59
